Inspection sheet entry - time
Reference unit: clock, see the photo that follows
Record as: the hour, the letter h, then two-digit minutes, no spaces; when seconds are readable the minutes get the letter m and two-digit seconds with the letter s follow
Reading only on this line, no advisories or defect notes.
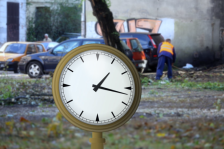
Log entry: 1h17
